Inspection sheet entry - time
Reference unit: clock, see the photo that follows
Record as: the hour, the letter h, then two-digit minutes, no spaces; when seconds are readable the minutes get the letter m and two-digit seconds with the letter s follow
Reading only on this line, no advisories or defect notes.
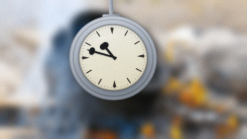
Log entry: 10h48
